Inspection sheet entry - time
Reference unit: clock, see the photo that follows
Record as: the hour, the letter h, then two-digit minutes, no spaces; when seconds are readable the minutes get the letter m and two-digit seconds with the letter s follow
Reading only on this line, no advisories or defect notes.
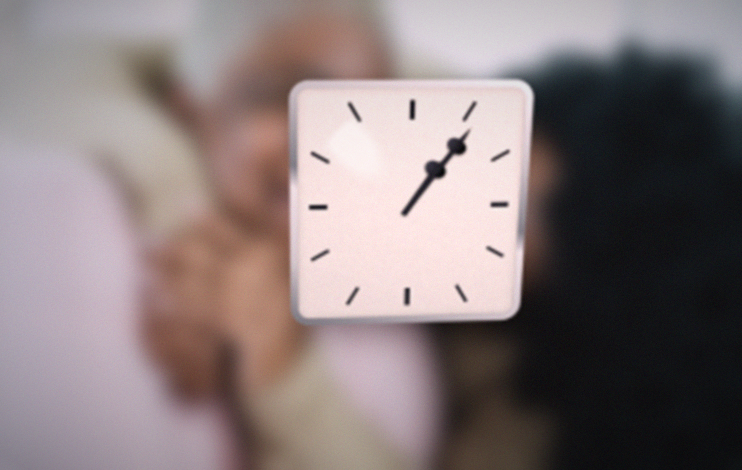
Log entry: 1h06
